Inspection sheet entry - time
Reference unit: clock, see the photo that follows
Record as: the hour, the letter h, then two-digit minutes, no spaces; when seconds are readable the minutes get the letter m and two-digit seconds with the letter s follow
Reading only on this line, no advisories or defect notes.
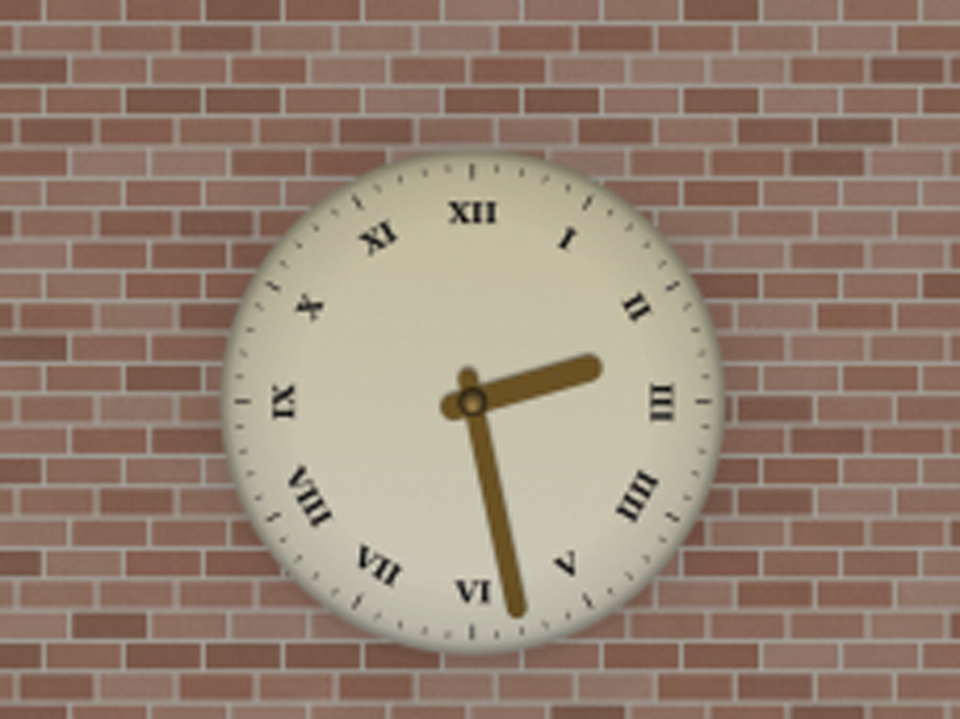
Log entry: 2h28
